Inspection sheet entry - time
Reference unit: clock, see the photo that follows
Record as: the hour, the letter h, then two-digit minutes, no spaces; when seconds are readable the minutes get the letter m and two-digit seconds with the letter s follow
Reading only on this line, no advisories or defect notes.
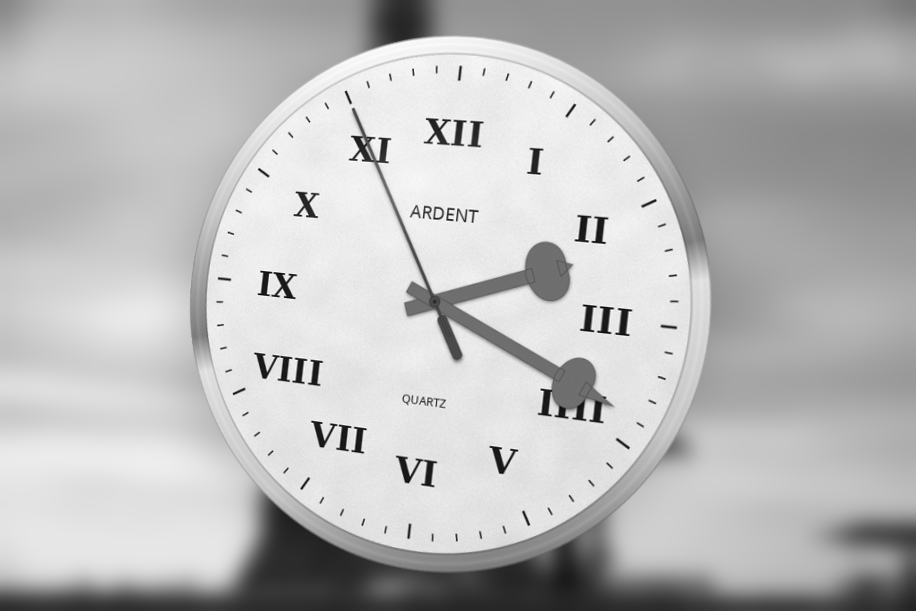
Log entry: 2h18m55s
